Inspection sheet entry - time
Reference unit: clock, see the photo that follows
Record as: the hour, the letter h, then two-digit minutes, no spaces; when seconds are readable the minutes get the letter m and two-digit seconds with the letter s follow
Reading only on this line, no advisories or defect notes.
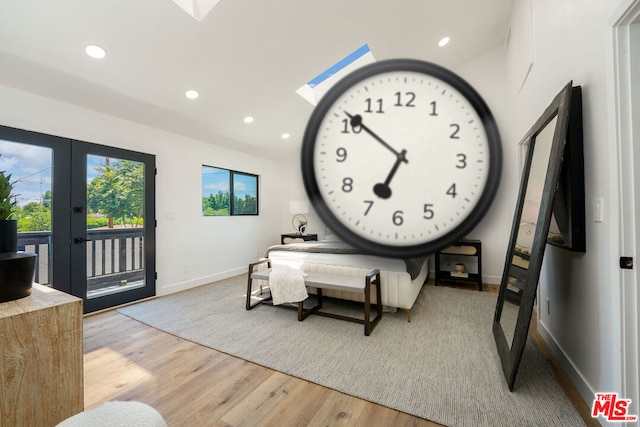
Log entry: 6h51
